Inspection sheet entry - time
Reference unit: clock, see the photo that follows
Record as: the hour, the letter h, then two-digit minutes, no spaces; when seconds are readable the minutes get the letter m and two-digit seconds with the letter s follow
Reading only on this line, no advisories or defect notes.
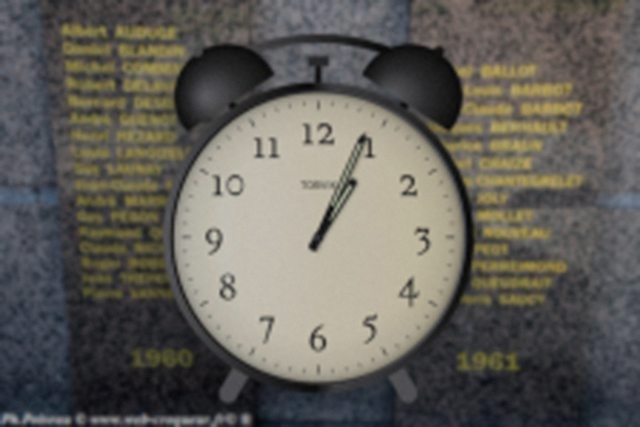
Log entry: 1h04
